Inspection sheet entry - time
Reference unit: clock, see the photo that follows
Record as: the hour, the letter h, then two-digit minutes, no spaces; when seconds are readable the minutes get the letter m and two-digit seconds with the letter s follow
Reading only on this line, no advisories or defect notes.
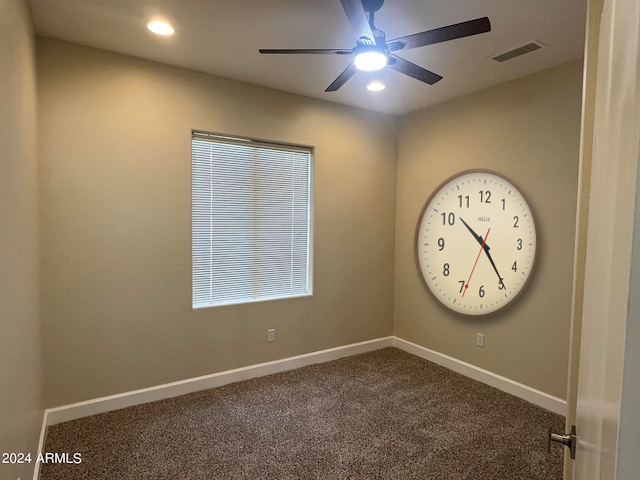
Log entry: 10h24m34s
